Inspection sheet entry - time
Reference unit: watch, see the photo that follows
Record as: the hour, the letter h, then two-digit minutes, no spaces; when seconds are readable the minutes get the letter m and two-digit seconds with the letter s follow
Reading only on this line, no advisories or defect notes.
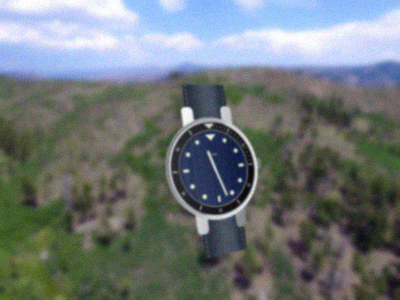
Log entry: 11h27
